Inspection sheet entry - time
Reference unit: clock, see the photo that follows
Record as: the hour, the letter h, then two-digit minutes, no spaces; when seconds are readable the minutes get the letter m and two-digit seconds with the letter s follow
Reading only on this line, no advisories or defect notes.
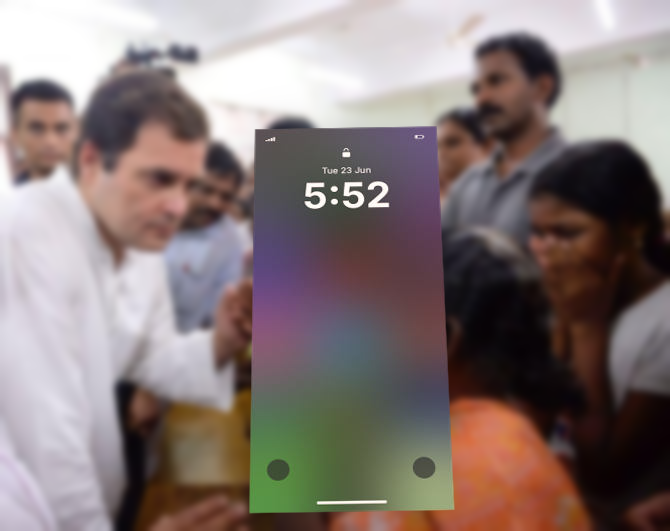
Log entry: 5h52
